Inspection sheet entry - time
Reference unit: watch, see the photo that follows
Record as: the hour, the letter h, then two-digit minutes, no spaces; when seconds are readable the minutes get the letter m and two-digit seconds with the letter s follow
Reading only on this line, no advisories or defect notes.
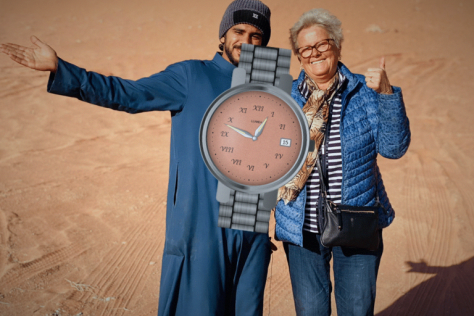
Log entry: 12h48
